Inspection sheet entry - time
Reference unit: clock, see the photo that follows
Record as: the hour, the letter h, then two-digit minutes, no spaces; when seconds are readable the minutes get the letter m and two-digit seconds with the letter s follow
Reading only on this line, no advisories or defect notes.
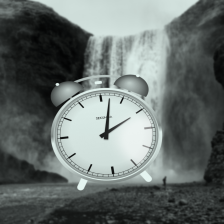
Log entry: 2h02
